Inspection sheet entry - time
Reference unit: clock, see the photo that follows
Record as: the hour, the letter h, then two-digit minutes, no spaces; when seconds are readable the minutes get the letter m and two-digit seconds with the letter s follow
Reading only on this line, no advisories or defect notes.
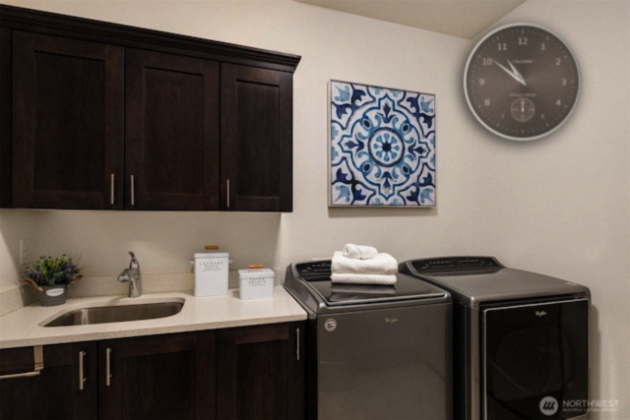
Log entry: 10h51
